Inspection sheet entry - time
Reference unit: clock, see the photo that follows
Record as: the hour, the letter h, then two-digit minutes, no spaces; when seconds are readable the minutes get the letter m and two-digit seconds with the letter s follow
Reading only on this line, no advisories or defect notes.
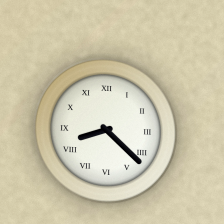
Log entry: 8h22
